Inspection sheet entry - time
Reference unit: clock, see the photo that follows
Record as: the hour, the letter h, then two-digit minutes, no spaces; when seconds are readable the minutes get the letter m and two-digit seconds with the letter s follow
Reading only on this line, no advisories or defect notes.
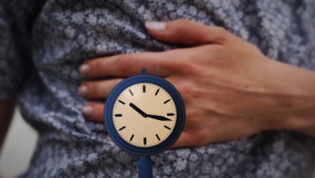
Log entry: 10h17
